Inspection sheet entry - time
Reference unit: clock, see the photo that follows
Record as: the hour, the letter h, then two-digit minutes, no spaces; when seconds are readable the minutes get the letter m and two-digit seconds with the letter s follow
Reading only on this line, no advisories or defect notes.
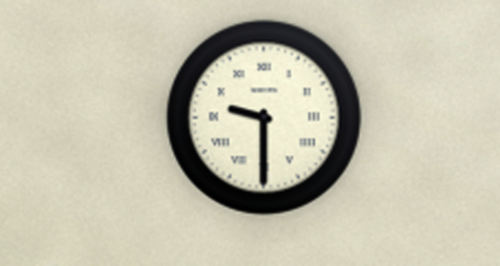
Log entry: 9h30
